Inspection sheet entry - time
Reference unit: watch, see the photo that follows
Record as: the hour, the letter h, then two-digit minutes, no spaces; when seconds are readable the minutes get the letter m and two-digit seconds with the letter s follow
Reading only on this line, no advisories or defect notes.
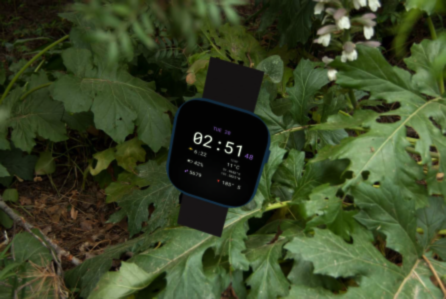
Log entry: 2h51
